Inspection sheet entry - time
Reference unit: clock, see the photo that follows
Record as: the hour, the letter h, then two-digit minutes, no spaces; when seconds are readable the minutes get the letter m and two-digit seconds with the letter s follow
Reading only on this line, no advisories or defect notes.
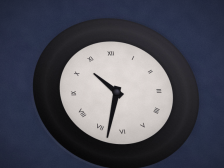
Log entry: 10h33
